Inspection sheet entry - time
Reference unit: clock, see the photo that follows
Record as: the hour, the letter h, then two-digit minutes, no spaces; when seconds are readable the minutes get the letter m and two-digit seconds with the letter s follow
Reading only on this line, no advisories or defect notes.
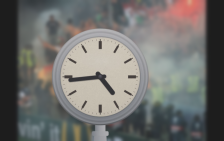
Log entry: 4h44
